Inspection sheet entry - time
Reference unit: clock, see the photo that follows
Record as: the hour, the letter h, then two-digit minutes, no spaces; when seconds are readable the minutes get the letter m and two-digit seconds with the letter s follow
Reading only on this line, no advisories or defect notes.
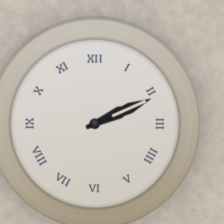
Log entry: 2h11
